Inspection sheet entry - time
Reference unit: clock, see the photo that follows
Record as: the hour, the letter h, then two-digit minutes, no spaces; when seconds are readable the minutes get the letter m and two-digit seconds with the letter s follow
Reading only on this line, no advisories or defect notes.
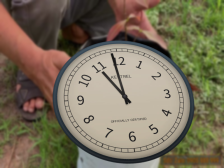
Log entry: 10h59
